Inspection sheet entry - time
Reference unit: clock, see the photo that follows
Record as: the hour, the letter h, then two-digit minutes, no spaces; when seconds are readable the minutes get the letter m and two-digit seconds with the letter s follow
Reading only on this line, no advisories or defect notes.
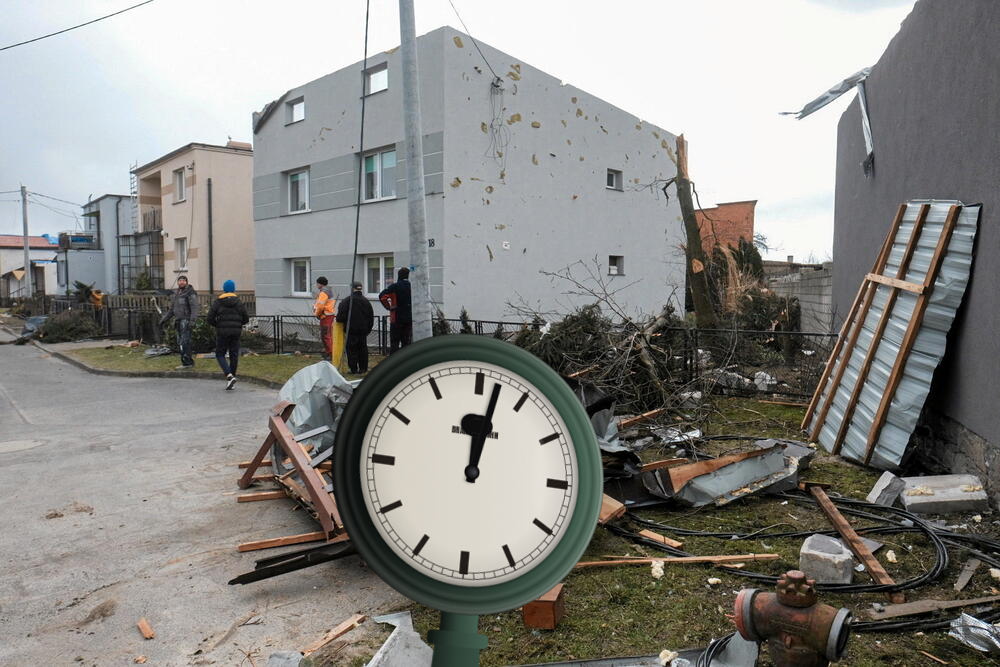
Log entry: 12h02
